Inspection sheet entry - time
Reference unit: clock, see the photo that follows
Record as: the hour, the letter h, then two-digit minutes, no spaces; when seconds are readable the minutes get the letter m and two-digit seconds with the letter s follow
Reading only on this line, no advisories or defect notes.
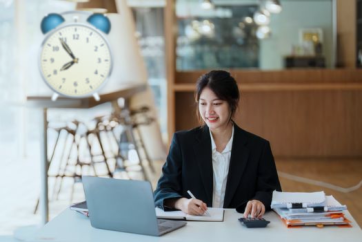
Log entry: 7h54
